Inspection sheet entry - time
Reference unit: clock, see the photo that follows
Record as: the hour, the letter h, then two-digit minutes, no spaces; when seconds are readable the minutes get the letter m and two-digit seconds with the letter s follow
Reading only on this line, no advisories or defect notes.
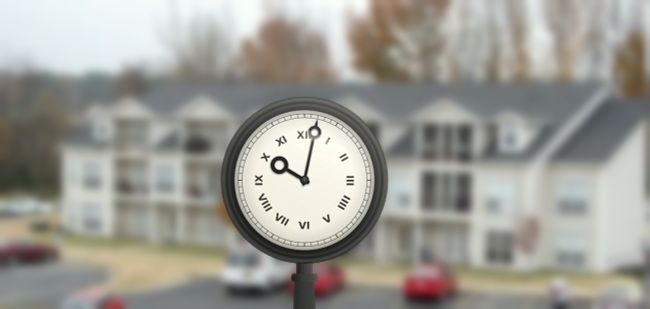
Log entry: 10h02
